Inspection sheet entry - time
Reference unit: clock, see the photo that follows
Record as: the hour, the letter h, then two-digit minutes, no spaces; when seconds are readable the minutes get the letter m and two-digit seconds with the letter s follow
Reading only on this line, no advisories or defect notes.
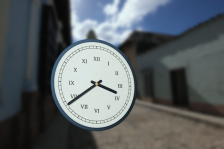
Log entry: 3h39
